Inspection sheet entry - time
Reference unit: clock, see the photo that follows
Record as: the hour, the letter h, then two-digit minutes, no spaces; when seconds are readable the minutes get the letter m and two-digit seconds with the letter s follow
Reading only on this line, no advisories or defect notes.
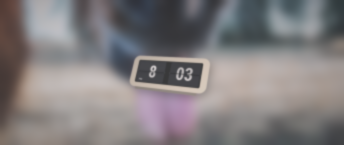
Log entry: 8h03
